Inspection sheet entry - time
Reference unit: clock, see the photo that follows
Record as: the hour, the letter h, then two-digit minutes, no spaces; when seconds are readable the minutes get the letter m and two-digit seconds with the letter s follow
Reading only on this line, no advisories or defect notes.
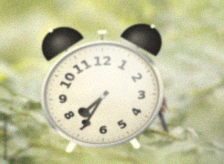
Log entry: 7h35
